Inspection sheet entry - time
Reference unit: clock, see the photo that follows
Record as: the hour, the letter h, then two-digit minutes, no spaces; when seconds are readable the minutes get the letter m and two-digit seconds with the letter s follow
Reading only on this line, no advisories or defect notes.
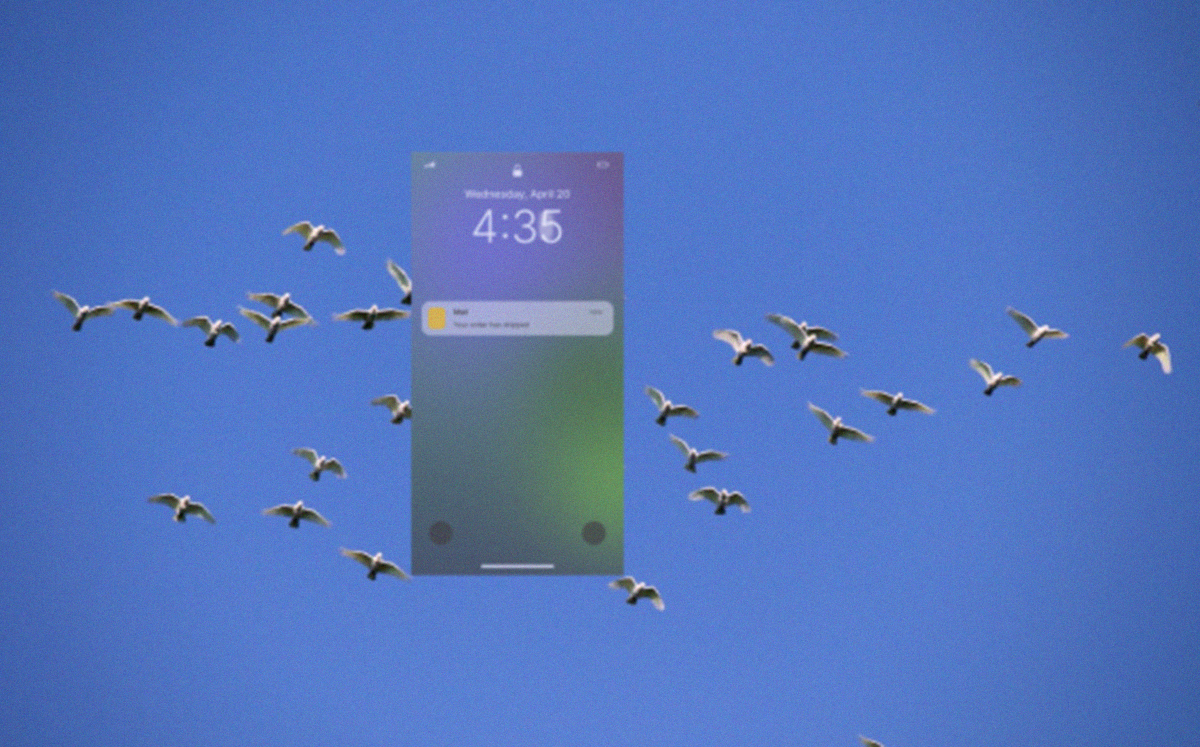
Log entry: 4h35
